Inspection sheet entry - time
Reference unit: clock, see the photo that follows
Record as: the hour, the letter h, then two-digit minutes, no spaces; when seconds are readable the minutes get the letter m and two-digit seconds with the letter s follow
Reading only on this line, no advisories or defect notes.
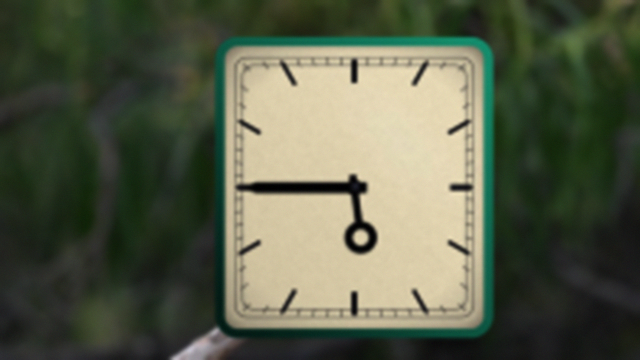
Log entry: 5h45
